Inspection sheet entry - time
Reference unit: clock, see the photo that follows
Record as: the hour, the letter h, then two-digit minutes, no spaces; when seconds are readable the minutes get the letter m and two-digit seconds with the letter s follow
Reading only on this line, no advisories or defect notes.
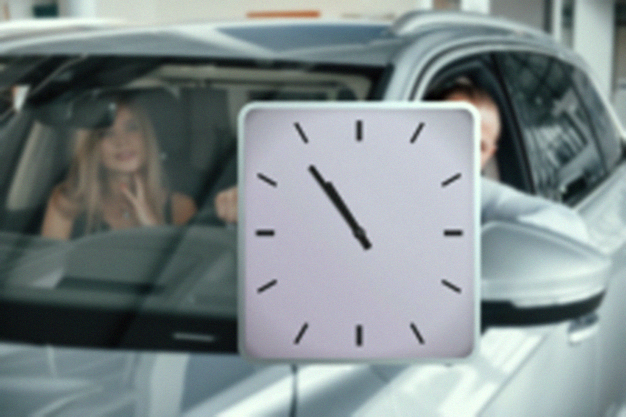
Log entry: 10h54
